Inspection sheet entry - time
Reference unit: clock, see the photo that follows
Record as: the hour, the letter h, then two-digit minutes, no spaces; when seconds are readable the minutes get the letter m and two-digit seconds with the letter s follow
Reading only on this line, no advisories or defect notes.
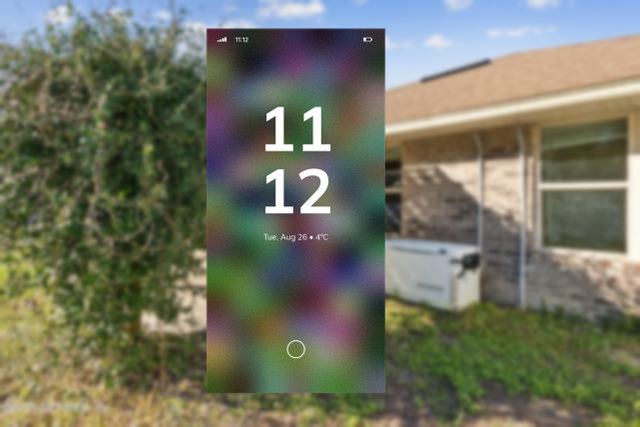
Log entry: 11h12
